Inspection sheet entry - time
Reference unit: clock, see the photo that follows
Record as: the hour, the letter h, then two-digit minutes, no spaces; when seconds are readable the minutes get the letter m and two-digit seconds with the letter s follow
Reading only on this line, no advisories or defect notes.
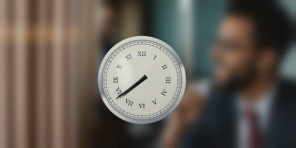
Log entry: 7h39
